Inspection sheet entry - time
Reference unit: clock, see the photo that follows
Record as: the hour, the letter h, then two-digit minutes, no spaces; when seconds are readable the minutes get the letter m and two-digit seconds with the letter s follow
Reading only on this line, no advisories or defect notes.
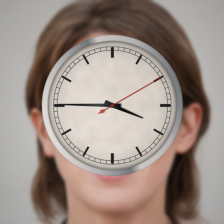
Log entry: 3h45m10s
